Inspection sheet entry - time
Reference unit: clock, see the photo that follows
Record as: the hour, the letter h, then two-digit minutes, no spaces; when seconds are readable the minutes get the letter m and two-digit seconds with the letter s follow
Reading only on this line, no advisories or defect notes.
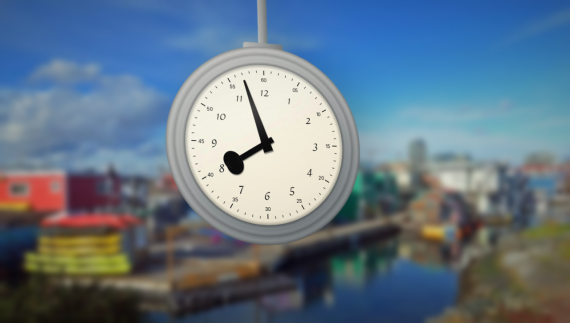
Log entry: 7h57
